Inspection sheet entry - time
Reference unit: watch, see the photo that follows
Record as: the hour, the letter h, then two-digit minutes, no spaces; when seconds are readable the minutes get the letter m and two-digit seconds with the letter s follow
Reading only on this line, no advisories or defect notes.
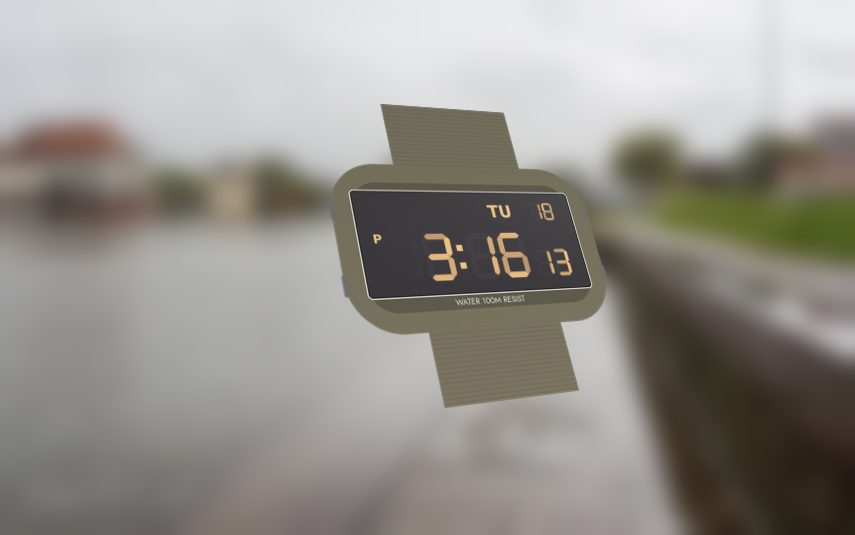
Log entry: 3h16m13s
